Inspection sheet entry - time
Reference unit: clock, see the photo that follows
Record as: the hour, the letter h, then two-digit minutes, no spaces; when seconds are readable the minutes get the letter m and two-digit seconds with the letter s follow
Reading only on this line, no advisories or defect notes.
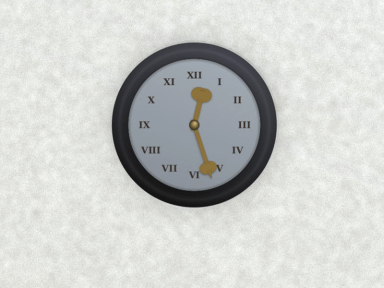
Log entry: 12h27
